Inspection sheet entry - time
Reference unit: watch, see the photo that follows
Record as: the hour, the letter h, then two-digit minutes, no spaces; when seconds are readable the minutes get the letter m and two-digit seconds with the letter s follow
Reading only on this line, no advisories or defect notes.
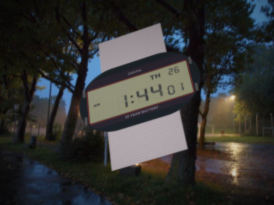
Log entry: 1h44m01s
